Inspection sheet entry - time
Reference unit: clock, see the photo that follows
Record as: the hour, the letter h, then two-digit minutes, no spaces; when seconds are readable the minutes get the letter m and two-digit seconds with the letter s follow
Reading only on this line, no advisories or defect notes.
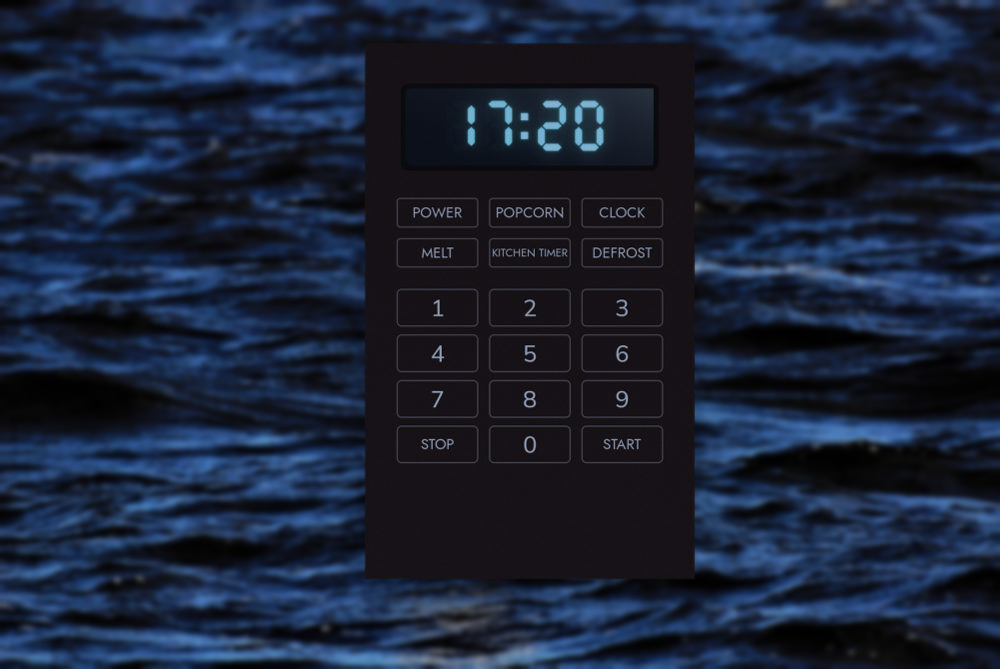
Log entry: 17h20
